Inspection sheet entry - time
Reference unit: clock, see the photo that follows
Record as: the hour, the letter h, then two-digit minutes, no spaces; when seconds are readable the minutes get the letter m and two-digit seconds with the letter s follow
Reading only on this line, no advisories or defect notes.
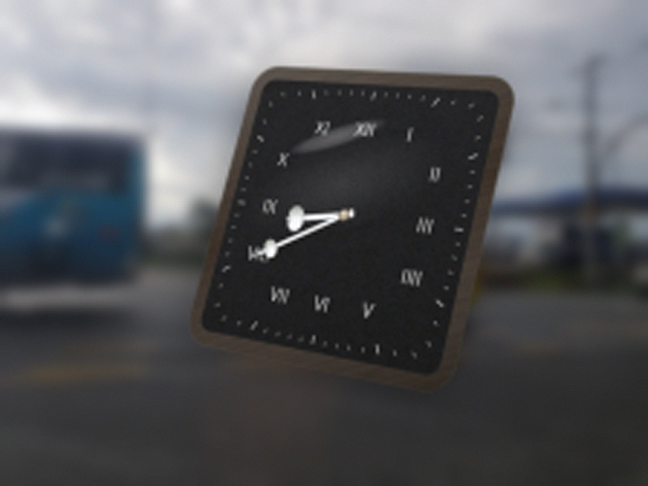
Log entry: 8h40
